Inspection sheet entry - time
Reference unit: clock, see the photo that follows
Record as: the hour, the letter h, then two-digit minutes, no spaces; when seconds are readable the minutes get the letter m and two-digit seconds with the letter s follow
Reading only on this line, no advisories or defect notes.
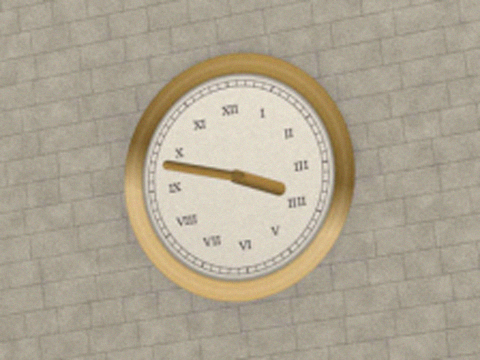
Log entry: 3h48
